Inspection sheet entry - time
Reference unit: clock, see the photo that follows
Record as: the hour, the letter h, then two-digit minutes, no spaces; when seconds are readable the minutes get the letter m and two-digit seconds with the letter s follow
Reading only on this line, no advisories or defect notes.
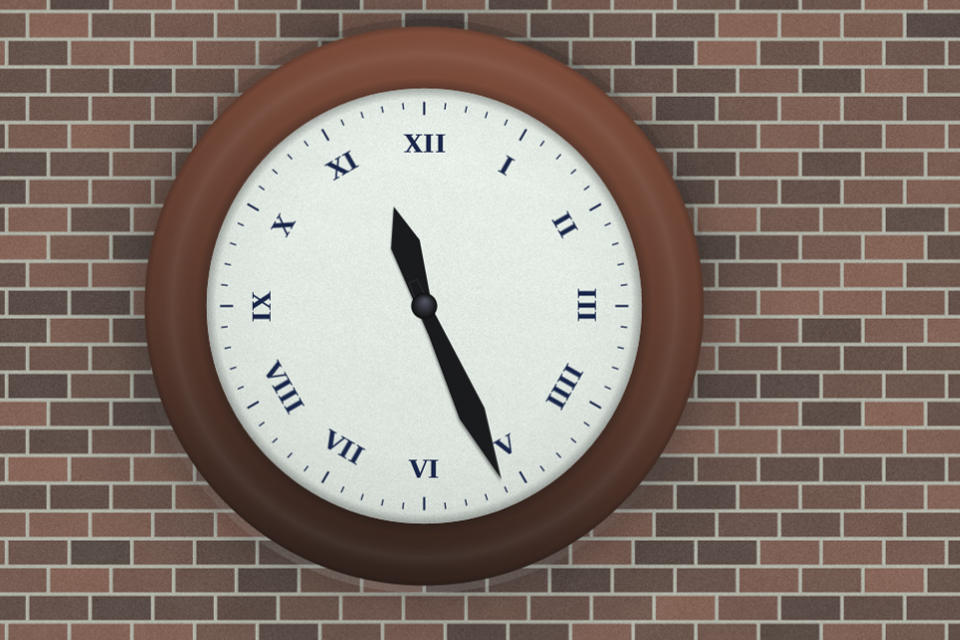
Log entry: 11h26
